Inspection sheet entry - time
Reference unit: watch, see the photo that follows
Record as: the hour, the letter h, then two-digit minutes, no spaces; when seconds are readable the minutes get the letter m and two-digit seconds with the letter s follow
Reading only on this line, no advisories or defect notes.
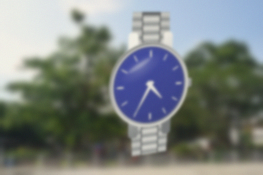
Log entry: 4h35
